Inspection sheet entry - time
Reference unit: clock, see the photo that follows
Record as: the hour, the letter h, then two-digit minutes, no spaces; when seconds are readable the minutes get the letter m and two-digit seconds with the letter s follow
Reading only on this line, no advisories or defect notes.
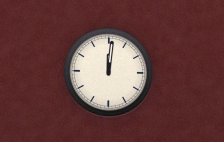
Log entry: 12h01
